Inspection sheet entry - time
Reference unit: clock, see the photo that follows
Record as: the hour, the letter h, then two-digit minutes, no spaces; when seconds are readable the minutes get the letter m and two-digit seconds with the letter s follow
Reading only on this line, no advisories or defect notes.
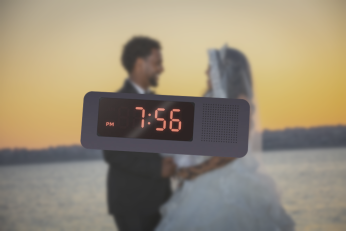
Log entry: 7h56
